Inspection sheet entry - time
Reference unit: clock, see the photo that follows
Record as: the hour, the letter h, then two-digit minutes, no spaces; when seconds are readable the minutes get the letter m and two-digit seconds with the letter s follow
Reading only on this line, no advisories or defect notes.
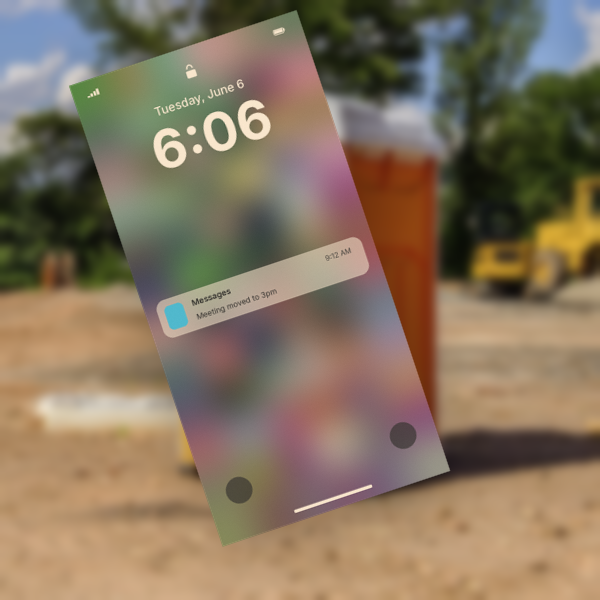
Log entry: 6h06
